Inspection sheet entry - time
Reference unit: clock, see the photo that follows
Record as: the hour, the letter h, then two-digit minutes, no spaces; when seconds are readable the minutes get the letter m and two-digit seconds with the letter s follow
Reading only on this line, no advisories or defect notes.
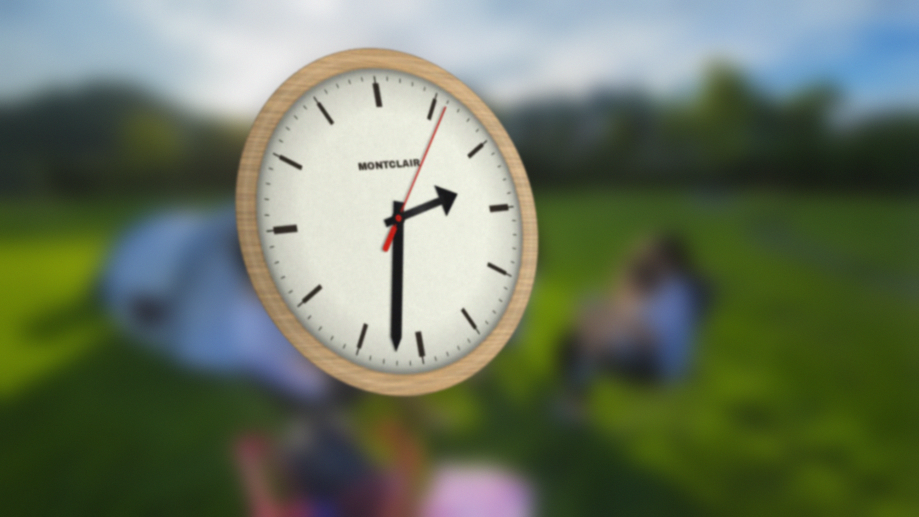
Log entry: 2h32m06s
